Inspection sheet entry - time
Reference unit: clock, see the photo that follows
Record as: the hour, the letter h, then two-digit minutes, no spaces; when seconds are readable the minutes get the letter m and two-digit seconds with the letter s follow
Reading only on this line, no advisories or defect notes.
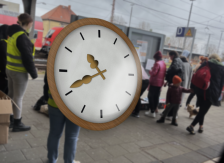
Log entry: 10h41
